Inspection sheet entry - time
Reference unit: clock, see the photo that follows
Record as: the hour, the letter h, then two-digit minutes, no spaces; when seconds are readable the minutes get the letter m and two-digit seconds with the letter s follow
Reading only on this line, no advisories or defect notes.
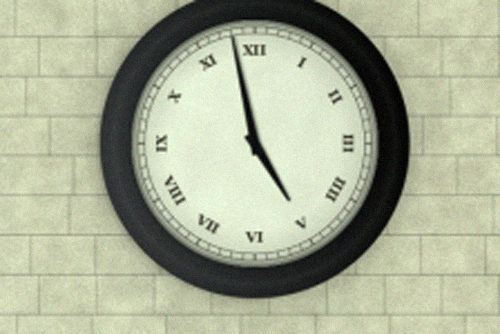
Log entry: 4h58
